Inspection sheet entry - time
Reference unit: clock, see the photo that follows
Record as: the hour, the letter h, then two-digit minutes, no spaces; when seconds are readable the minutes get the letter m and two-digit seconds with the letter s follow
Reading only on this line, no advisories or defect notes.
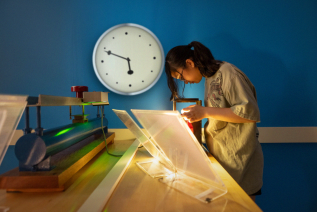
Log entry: 5h49
